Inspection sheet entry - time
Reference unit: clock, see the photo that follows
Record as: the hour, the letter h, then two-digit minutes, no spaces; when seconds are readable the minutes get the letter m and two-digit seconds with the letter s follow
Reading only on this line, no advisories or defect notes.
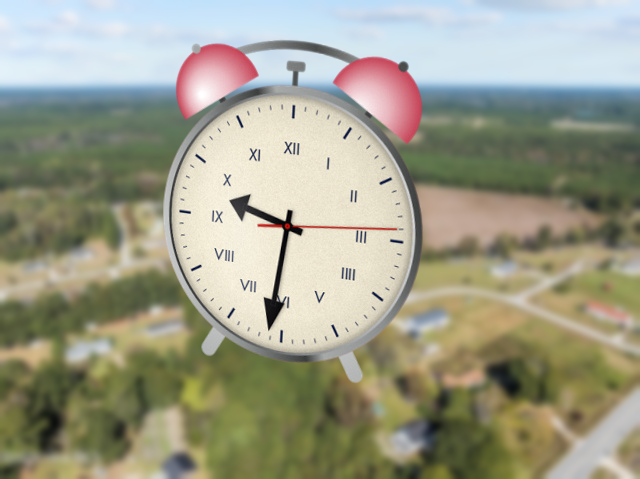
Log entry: 9h31m14s
